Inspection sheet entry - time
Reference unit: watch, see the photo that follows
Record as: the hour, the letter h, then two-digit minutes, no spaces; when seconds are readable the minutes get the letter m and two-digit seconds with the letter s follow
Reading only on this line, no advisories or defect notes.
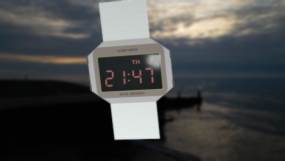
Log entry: 21h47
